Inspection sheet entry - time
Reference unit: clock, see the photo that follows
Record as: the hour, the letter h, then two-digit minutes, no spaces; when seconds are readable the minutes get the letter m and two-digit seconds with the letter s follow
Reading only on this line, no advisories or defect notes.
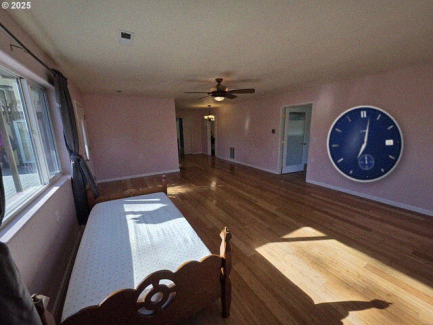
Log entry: 7h02
